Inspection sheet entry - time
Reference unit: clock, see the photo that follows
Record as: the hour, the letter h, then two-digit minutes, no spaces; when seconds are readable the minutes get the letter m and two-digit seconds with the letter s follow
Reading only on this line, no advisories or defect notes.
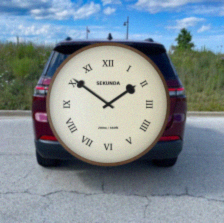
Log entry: 1h51
